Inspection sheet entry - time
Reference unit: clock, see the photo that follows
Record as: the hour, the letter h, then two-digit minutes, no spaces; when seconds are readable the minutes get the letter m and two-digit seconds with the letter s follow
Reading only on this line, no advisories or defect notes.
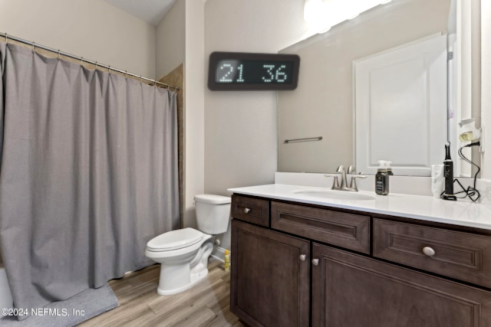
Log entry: 21h36
